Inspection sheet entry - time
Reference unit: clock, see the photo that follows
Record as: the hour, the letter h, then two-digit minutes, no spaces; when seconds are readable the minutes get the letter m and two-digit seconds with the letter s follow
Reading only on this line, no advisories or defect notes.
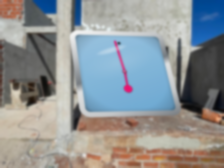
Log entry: 5h59
